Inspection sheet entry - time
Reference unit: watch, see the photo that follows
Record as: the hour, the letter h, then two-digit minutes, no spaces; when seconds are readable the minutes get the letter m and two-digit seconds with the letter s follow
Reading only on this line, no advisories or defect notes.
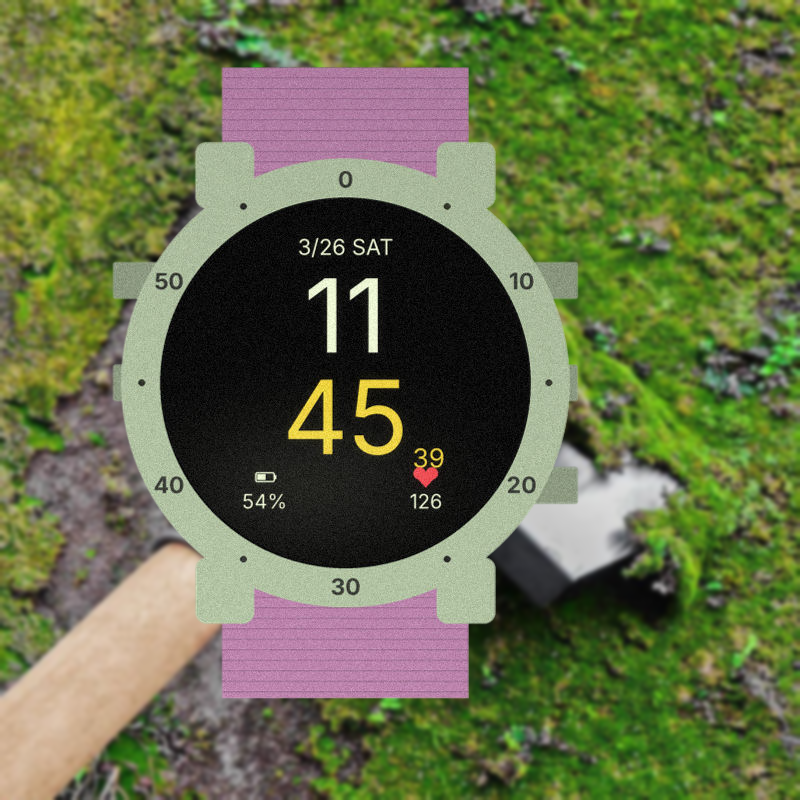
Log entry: 11h45m39s
